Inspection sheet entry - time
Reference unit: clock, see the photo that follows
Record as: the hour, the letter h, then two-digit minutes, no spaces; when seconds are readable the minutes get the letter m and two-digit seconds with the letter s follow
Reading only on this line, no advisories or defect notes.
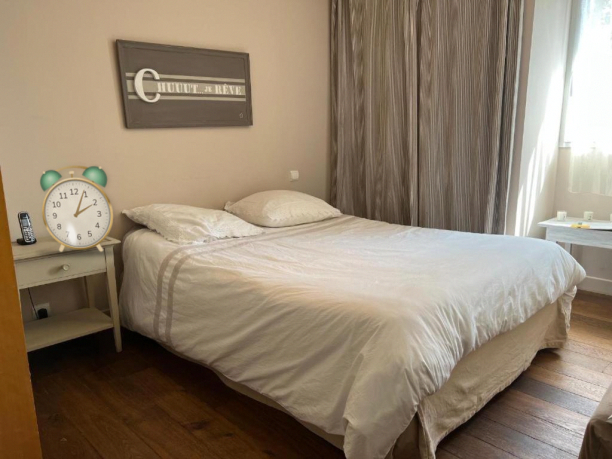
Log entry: 2h04
